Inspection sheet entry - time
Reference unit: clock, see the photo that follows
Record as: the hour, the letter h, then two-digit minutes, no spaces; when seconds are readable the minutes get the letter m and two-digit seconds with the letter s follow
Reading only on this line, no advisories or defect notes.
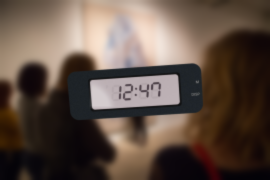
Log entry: 12h47
